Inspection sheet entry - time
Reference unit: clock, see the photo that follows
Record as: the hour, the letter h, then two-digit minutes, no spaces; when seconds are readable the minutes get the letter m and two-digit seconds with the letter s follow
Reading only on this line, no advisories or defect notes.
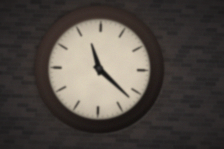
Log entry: 11h22
